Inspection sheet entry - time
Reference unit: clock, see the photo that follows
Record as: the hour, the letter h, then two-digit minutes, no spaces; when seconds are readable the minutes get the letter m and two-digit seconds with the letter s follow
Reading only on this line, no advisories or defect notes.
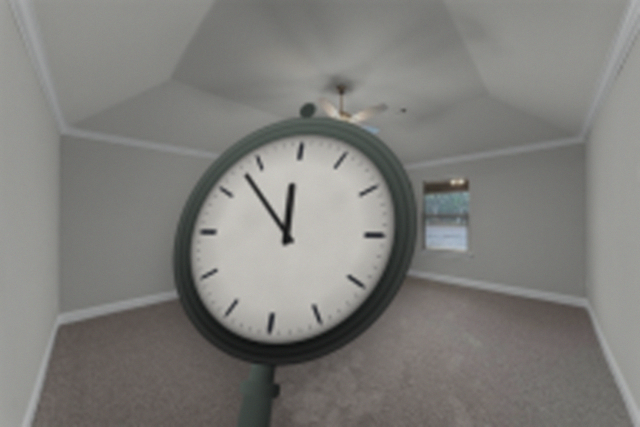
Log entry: 11h53
